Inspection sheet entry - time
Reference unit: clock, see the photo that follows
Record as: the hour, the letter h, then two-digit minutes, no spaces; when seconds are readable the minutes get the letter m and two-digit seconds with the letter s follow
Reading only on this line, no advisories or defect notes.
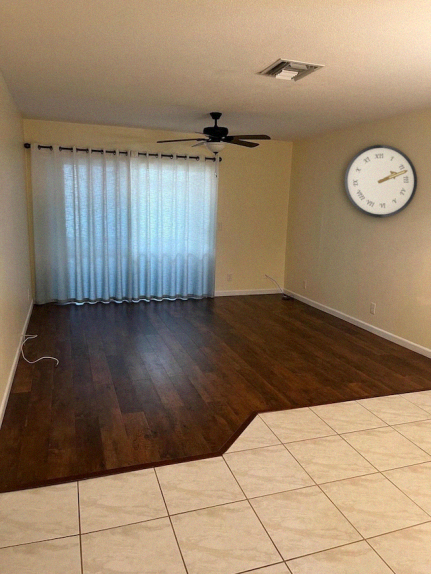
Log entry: 2h12
